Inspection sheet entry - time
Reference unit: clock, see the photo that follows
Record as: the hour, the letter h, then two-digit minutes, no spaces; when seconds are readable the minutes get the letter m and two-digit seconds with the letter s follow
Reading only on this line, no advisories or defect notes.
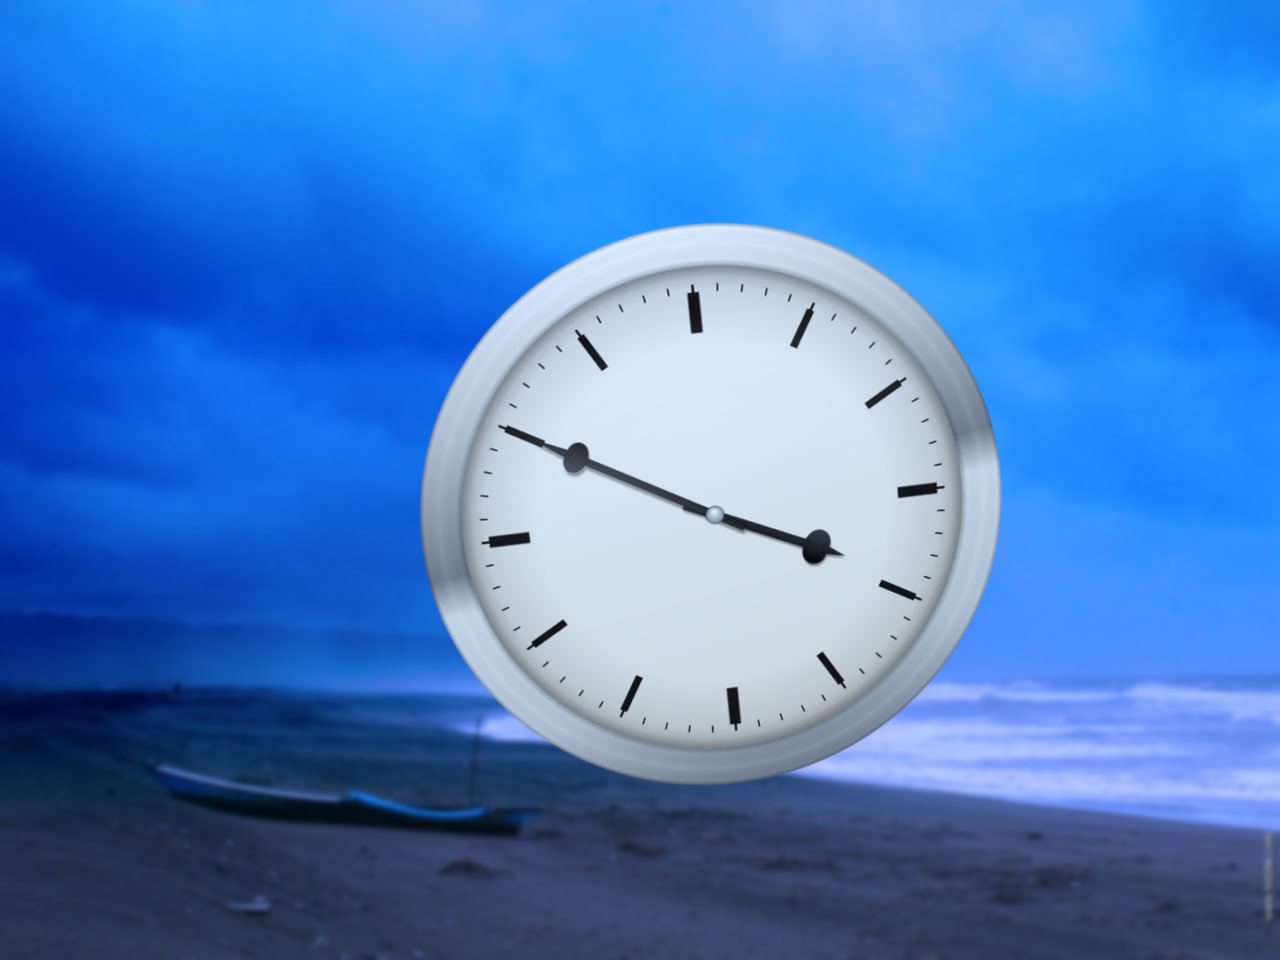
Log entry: 3h50
